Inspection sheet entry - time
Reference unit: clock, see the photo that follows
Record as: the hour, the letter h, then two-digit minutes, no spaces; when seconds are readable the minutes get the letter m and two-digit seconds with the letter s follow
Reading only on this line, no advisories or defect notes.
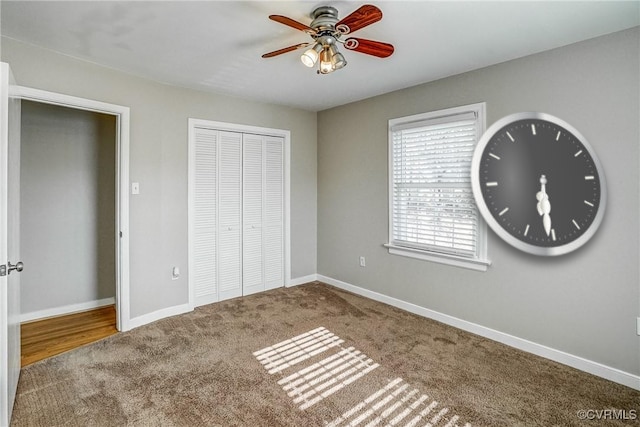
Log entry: 6h31
